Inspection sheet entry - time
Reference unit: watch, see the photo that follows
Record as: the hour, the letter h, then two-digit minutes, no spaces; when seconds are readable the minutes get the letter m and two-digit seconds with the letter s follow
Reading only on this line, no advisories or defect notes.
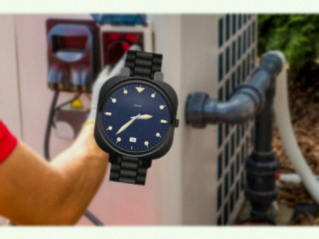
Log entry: 2h37
